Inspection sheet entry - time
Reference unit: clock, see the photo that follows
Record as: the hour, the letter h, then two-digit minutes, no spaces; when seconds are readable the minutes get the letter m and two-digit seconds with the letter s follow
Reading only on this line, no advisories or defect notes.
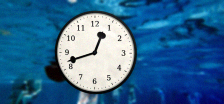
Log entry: 12h42
